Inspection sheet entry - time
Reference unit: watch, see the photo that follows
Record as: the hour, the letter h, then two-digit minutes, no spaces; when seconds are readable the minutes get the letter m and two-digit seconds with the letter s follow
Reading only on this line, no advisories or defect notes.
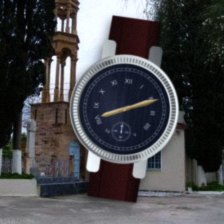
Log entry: 8h11
